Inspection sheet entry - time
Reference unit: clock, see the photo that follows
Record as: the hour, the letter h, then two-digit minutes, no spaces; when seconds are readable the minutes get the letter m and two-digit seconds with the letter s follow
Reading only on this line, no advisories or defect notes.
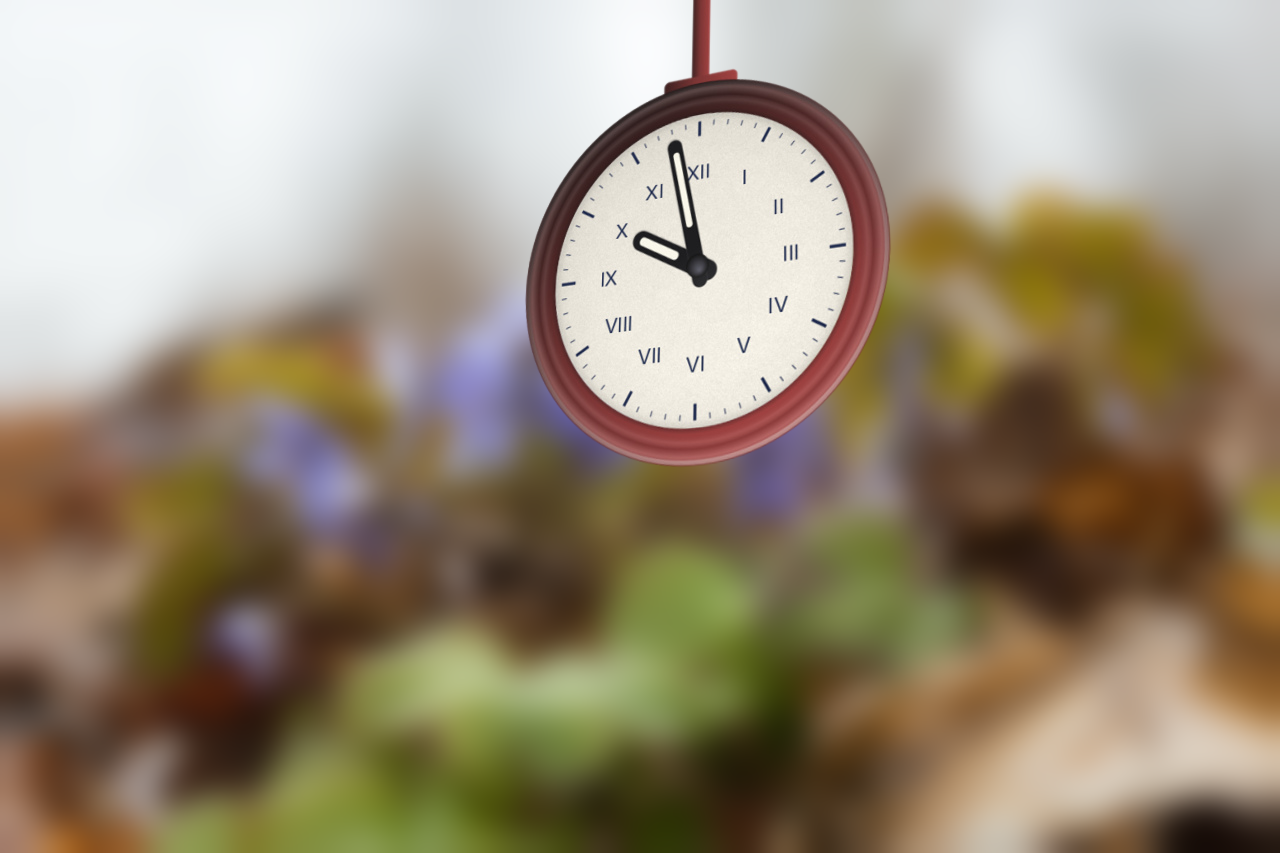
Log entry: 9h58
